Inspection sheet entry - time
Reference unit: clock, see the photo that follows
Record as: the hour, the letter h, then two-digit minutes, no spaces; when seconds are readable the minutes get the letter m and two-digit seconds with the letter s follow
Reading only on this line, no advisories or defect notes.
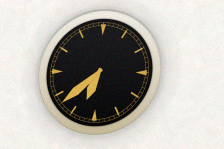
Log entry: 6h38
